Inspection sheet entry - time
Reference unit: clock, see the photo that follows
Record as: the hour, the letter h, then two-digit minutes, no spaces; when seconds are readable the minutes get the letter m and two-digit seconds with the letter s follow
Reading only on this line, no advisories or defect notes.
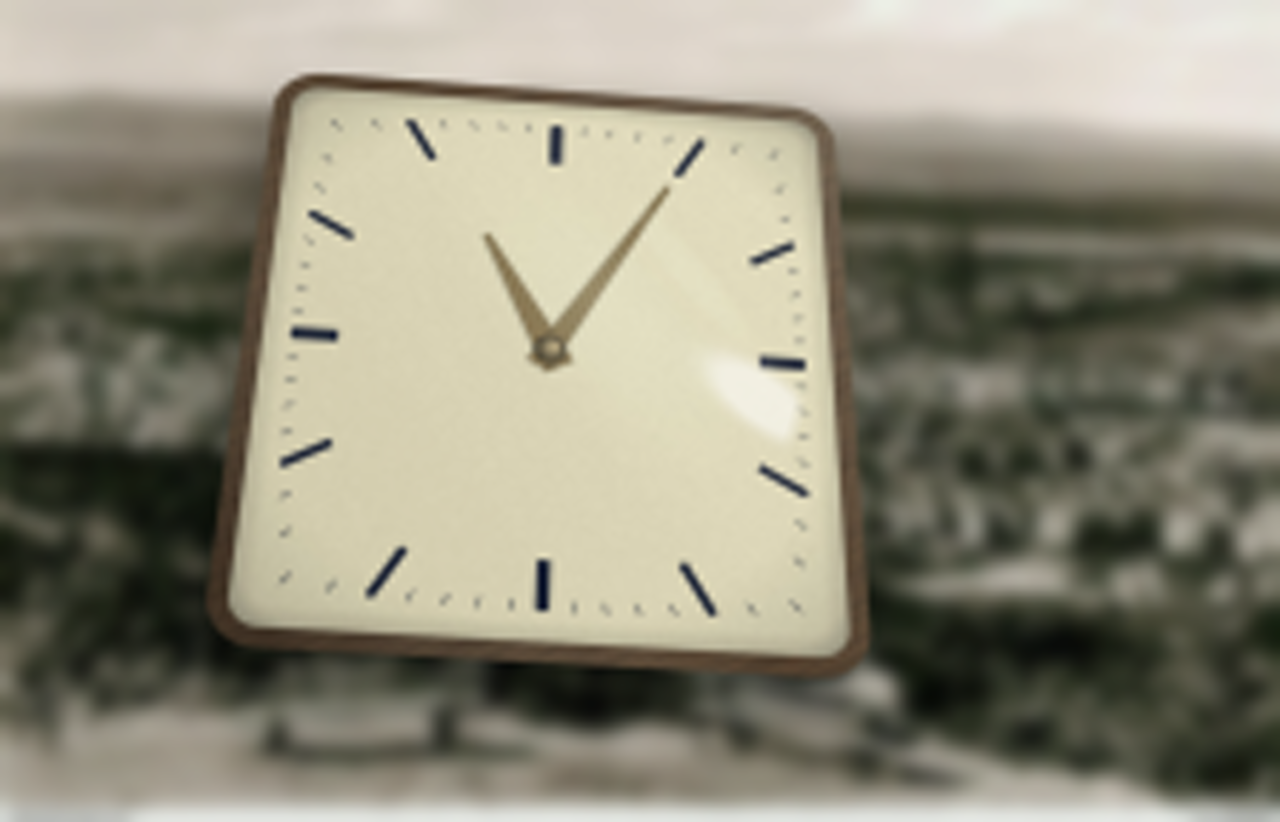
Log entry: 11h05
